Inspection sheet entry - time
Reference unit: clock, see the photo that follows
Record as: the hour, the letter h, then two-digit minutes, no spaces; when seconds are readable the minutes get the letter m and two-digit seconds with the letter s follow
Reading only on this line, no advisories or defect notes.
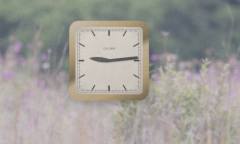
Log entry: 9h14
